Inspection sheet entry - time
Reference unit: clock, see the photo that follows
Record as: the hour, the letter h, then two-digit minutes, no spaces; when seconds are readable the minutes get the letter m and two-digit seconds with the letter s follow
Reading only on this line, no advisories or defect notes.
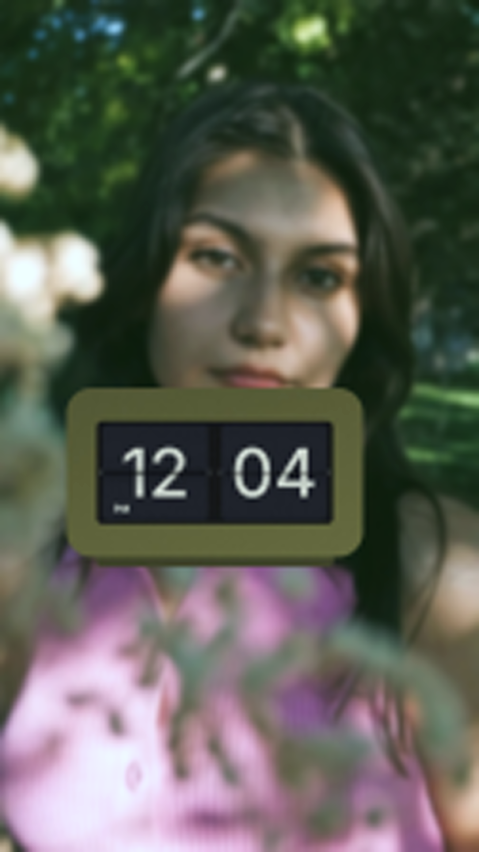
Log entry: 12h04
